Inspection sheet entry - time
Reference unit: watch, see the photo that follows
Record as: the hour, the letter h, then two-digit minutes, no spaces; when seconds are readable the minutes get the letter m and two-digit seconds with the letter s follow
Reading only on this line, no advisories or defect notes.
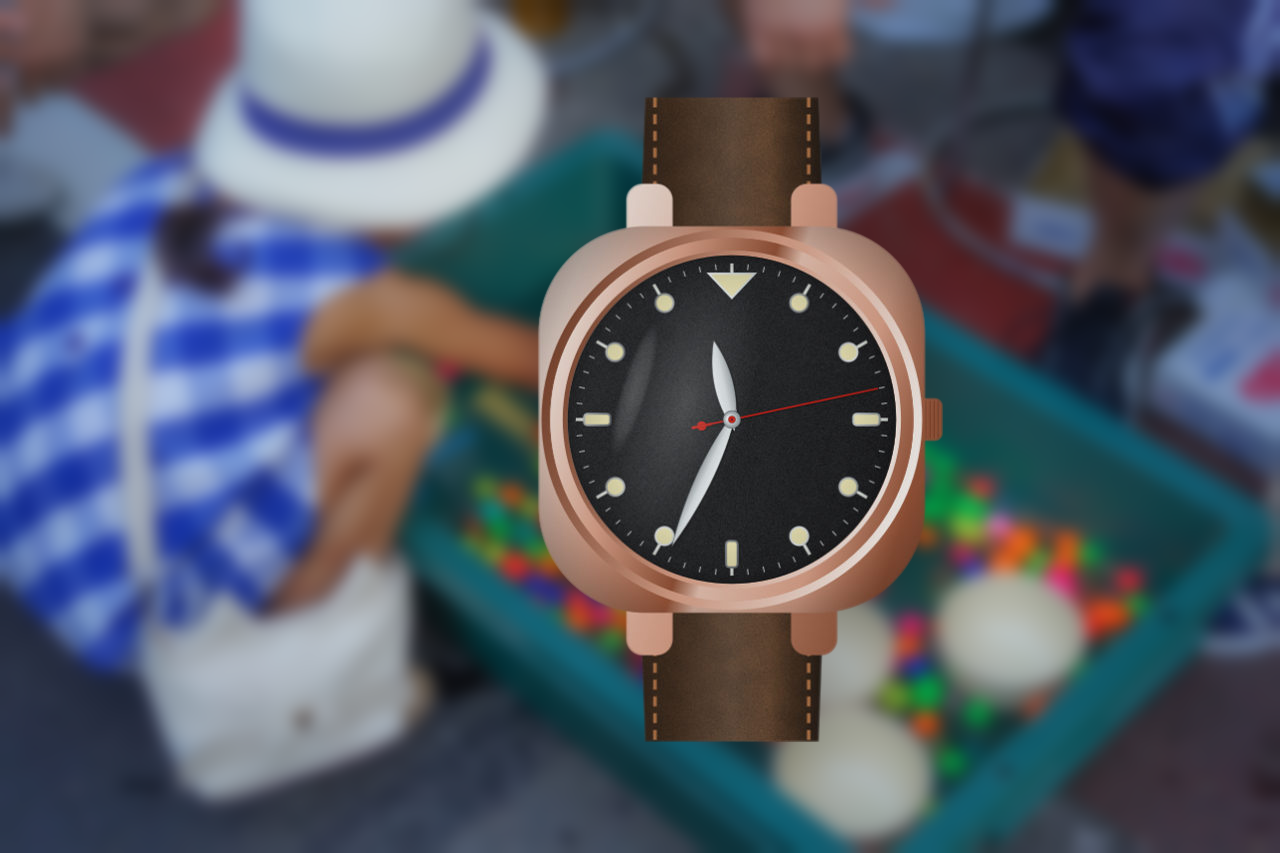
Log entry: 11h34m13s
